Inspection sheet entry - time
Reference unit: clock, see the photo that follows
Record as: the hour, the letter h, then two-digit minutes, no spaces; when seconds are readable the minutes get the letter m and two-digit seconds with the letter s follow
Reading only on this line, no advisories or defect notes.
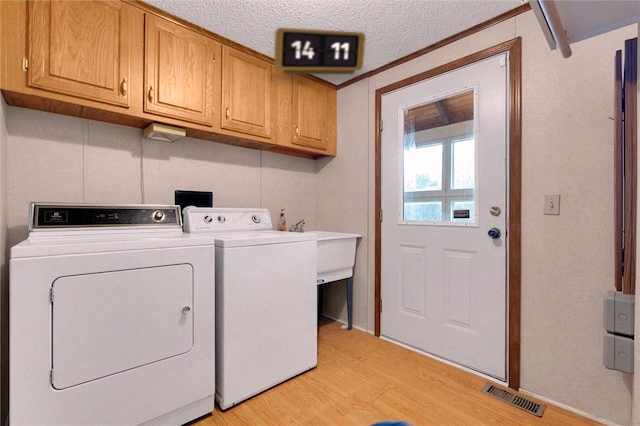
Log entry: 14h11
